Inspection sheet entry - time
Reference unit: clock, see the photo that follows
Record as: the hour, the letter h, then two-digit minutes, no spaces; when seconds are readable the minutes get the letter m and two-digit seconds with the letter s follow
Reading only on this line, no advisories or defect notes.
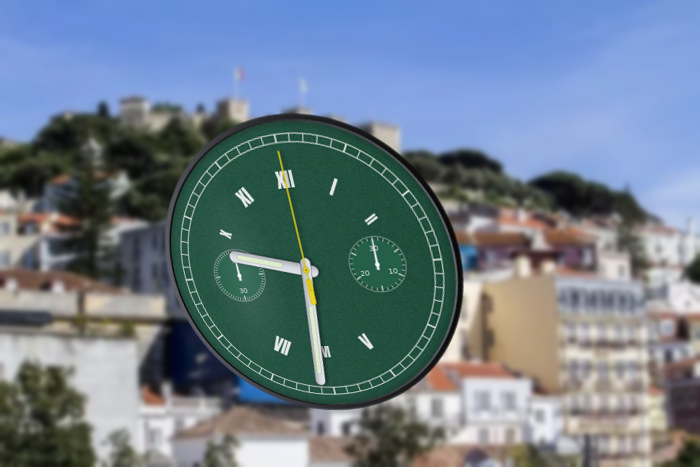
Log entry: 9h31
